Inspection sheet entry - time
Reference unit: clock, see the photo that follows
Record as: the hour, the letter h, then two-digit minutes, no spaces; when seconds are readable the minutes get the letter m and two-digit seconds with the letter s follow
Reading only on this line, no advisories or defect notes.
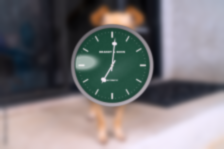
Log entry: 7h01
